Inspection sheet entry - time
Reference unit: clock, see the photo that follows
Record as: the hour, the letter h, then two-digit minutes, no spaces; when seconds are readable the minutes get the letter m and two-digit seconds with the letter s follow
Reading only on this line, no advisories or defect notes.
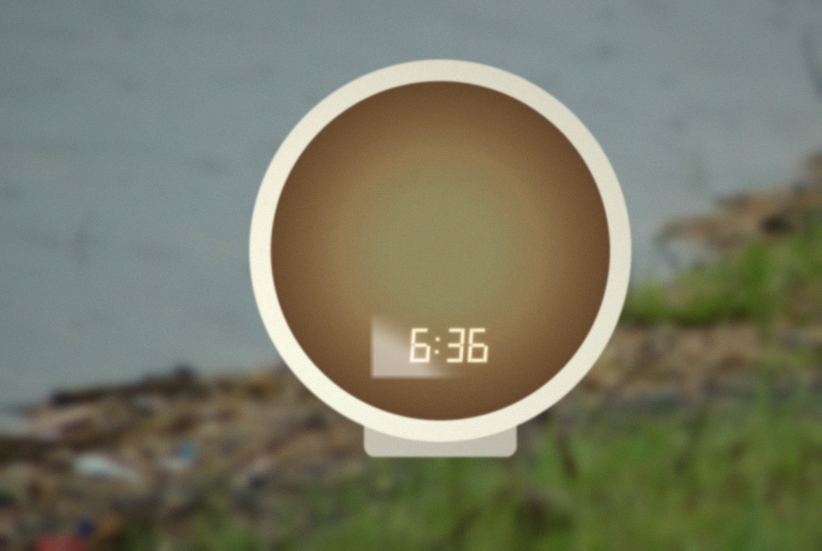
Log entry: 6h36
